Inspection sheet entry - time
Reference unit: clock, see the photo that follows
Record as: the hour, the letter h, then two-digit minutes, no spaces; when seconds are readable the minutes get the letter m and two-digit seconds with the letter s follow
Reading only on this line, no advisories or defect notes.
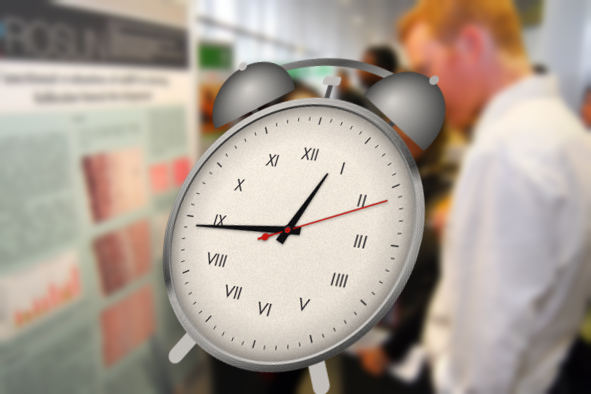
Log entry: 12h44m11s
